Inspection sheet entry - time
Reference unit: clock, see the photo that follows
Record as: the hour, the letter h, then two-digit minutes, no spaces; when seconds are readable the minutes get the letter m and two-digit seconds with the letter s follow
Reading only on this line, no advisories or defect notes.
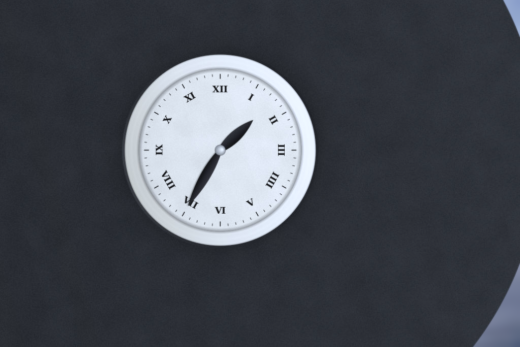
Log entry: 1h35
